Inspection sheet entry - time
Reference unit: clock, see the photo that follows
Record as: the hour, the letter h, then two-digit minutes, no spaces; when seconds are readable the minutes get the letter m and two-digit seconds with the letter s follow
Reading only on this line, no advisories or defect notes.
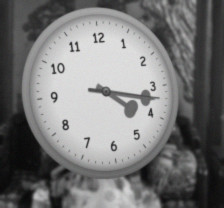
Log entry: 4h17m17s
